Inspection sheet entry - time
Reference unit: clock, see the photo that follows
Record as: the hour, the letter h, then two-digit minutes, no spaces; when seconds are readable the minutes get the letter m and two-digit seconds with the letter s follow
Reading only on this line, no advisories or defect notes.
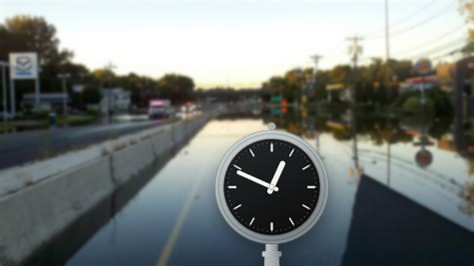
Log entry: 12h49
